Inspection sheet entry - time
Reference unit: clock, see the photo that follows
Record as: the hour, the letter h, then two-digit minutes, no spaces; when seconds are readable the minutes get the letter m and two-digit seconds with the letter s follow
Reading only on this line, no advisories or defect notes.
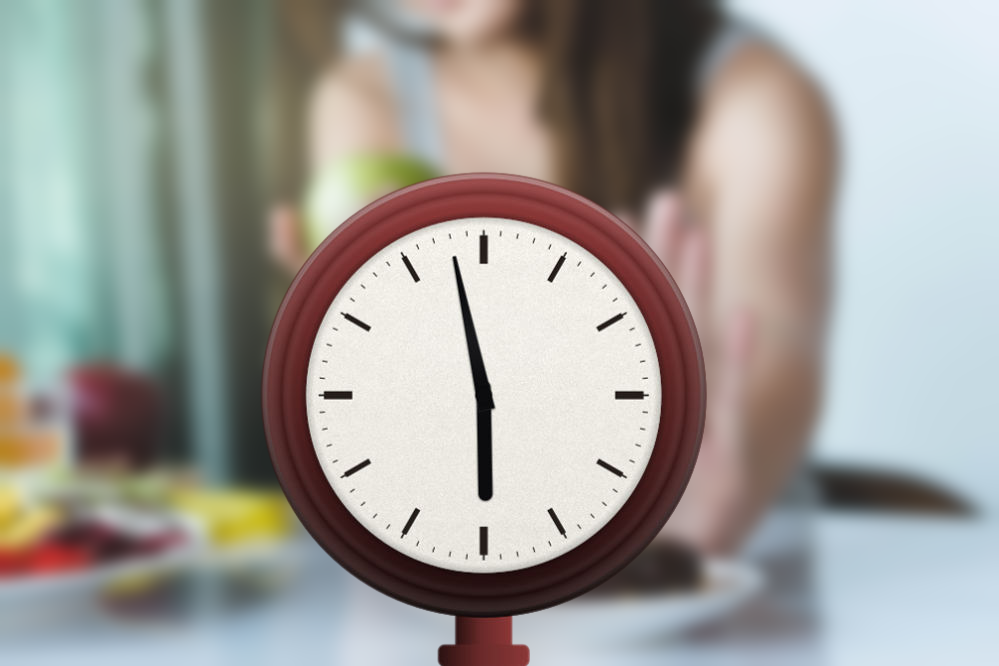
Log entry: 5h58
